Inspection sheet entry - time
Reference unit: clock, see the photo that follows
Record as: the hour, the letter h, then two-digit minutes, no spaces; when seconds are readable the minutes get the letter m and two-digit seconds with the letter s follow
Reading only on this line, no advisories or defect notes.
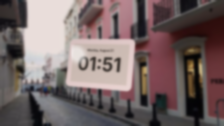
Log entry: 1h51
